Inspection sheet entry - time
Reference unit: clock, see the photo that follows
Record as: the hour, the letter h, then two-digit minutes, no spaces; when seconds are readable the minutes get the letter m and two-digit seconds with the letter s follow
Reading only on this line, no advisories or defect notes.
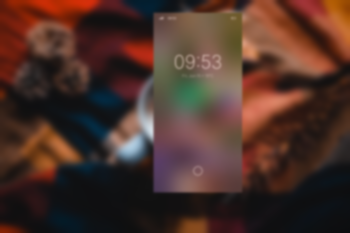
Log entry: 9h53
